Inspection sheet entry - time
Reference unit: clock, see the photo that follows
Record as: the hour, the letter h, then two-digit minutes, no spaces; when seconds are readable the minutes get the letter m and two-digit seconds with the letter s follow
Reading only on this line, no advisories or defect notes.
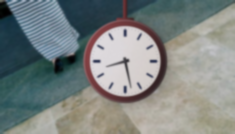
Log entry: 8h28
